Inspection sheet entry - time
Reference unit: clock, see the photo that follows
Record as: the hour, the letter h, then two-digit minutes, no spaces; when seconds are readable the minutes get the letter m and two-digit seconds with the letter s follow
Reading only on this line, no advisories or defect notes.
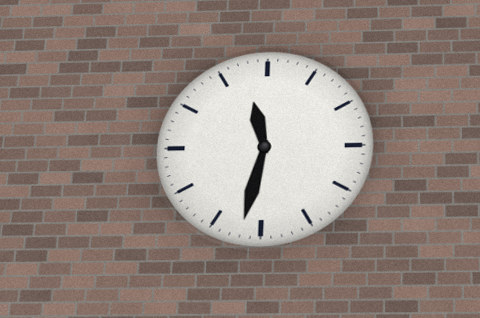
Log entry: 11h32
